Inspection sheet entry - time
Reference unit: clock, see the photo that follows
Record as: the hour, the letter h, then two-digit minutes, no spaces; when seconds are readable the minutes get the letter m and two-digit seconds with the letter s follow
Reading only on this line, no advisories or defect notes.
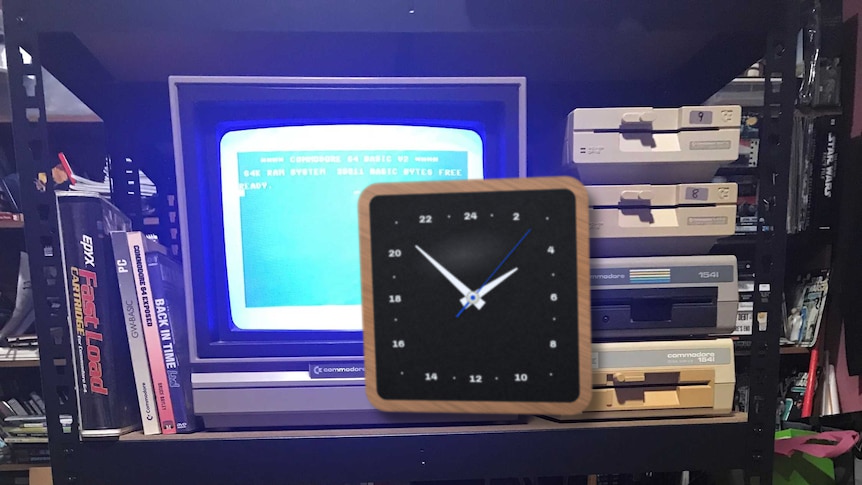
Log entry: 3h52m07s
